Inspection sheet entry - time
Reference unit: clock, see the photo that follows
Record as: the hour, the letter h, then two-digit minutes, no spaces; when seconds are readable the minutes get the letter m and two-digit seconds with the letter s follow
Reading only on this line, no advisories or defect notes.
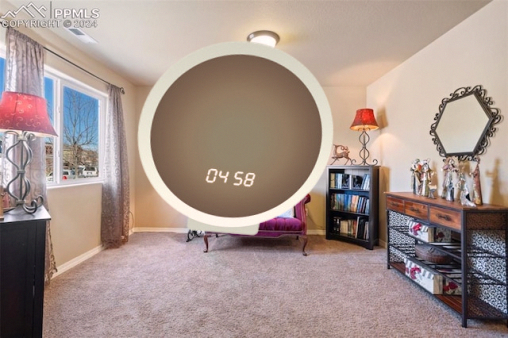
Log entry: 4h58
